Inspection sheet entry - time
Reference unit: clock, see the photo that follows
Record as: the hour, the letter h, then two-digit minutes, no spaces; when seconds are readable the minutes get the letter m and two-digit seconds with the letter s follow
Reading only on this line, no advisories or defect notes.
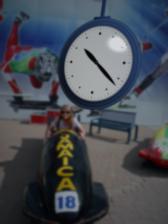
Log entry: 10h22
